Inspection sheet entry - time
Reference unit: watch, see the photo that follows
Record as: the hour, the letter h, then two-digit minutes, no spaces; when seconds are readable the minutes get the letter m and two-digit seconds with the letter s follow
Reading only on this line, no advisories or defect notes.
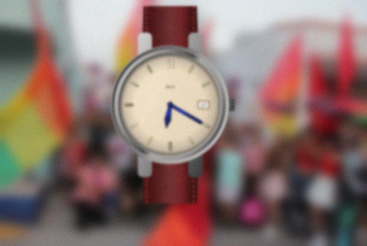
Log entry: 6h20
